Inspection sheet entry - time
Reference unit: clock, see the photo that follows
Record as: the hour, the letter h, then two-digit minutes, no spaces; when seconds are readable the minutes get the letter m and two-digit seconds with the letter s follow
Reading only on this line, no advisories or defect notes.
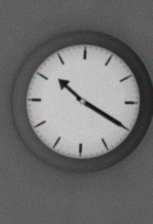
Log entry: 10h20
